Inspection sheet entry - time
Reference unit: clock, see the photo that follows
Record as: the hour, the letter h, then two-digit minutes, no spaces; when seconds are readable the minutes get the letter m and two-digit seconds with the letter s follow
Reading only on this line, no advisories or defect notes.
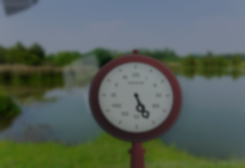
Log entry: 5h26
